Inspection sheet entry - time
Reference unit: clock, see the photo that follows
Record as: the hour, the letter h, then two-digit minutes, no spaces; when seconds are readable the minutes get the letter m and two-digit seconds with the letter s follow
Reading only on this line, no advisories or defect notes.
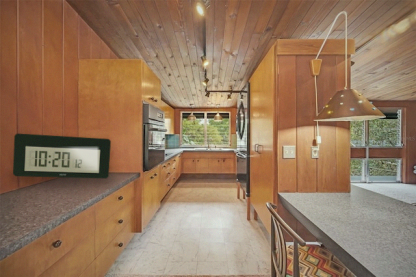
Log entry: 10h20m12s
